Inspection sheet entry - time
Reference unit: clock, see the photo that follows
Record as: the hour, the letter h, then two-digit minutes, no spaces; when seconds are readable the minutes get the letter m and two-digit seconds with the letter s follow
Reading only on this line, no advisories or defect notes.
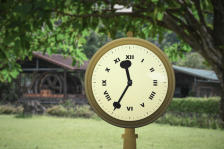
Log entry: 11h35
